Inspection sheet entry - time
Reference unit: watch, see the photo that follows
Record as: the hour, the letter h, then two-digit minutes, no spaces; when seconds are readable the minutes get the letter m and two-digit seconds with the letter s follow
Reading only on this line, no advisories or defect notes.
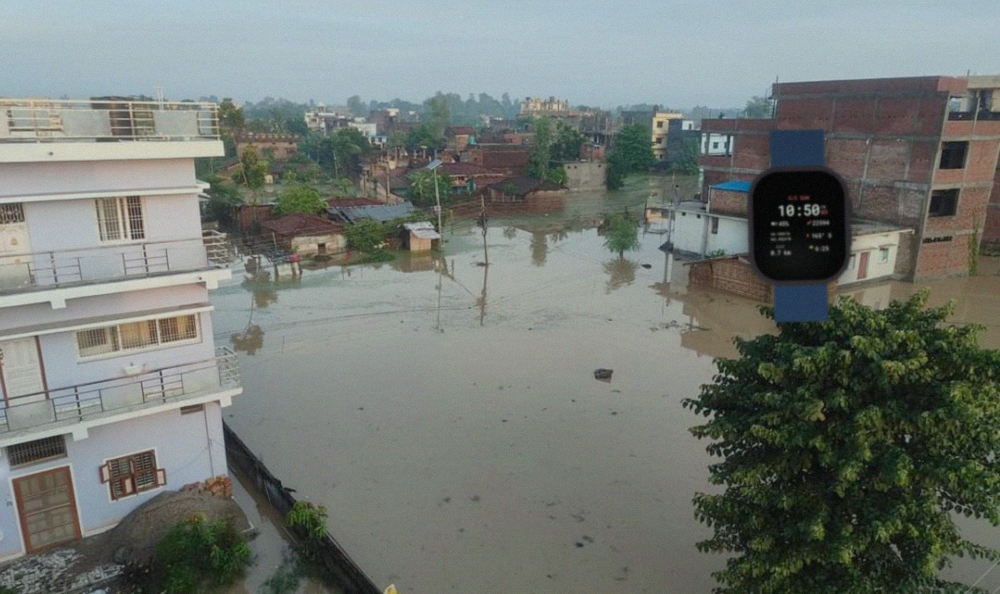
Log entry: 10h50
